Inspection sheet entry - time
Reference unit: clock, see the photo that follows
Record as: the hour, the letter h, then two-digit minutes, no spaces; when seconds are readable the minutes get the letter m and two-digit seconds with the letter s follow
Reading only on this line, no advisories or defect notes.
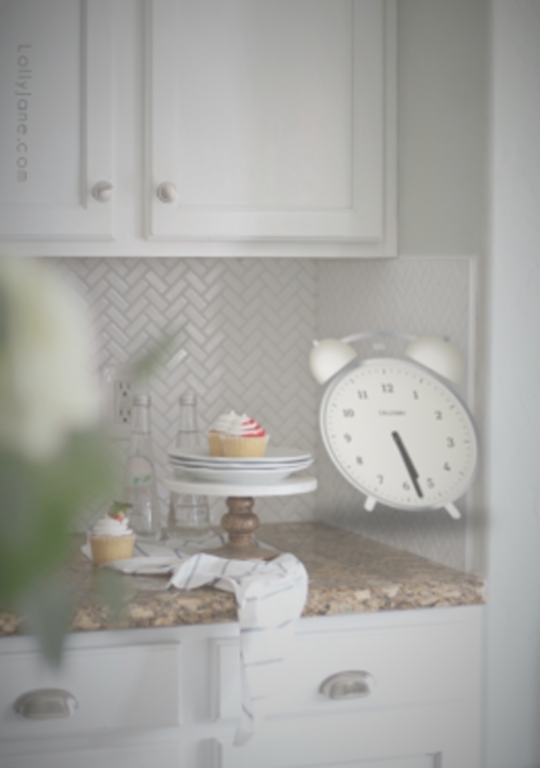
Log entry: 5h28
